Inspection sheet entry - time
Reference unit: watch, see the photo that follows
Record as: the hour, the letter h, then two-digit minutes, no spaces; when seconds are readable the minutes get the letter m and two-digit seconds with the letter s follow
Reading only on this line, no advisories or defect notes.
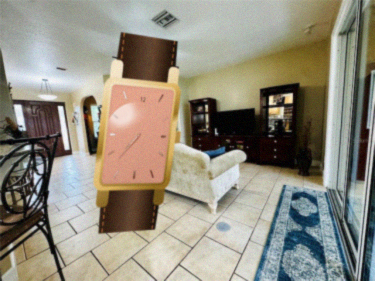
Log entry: 7h37
